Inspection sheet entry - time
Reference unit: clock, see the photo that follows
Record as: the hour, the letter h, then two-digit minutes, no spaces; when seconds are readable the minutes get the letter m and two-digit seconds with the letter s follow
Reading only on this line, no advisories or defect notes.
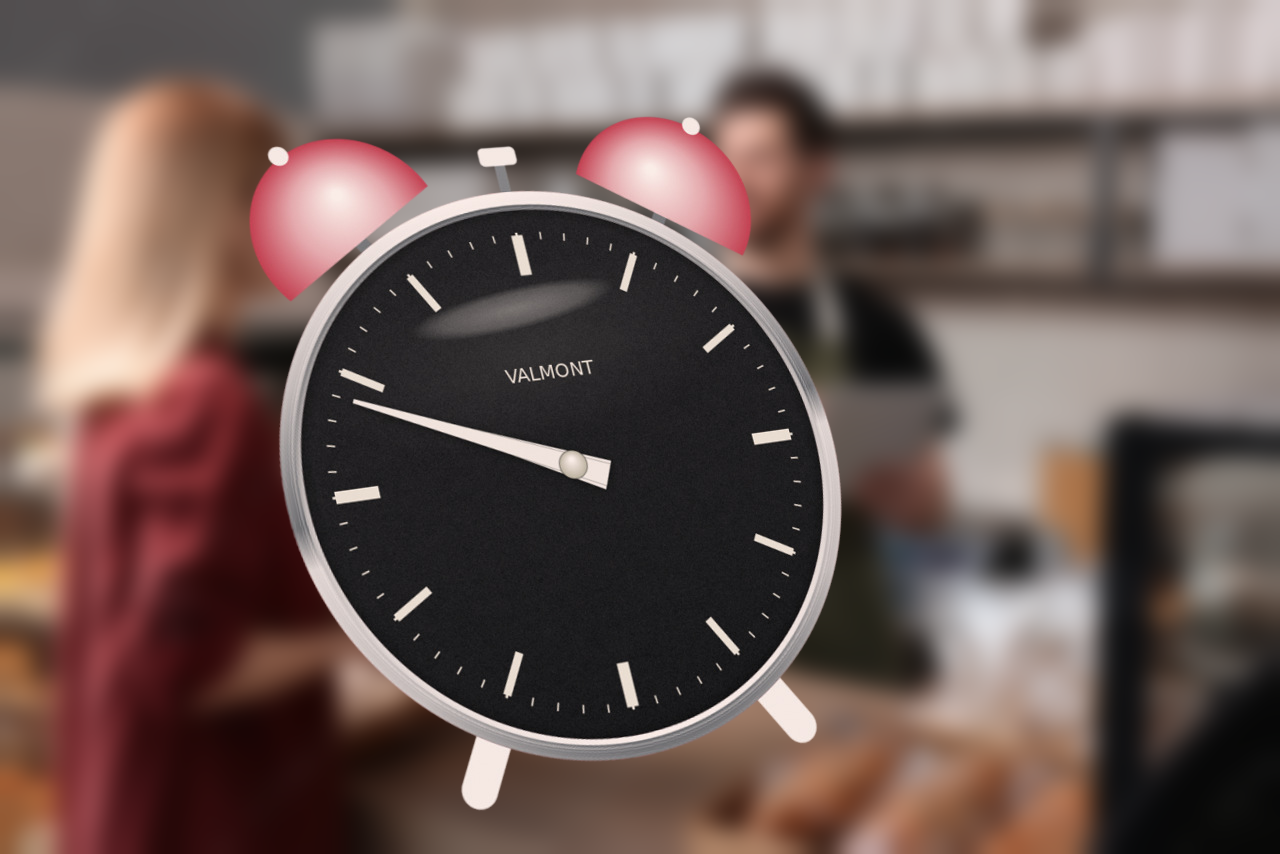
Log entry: 9h49
